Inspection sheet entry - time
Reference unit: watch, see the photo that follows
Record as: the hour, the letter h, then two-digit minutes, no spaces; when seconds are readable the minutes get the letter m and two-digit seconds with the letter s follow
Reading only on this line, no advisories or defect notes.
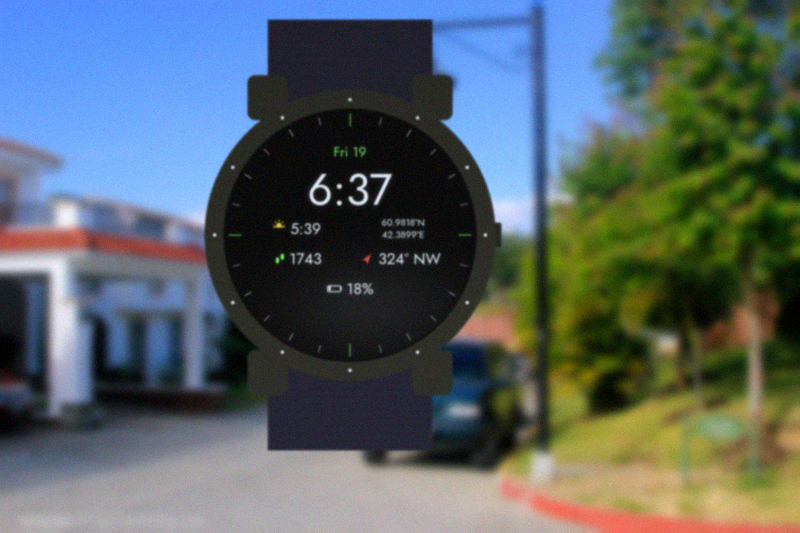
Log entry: 6h37
